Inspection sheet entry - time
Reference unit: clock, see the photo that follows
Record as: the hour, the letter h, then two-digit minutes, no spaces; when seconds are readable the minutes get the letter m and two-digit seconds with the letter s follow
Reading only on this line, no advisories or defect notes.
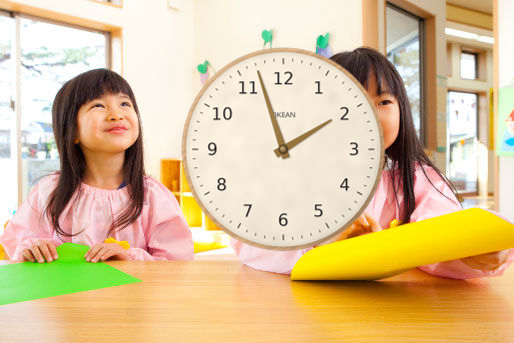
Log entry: 1h57
